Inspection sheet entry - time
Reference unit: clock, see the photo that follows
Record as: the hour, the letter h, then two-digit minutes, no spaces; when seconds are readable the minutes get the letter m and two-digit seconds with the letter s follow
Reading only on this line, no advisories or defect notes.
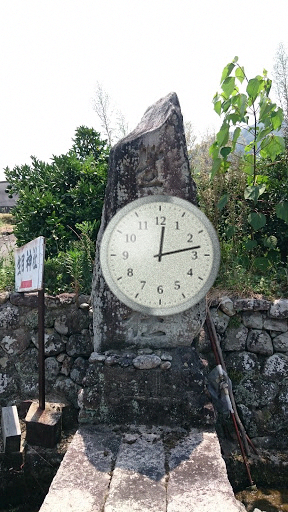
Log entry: 12h13
